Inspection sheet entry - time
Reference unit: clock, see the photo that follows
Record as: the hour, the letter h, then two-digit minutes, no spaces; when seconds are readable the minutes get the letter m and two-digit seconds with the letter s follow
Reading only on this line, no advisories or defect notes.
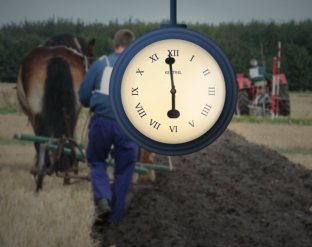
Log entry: 5h59
